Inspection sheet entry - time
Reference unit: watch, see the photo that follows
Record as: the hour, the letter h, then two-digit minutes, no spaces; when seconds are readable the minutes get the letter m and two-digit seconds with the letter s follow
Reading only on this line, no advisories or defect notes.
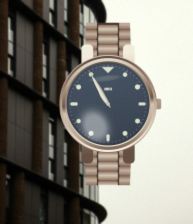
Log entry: 10h55
